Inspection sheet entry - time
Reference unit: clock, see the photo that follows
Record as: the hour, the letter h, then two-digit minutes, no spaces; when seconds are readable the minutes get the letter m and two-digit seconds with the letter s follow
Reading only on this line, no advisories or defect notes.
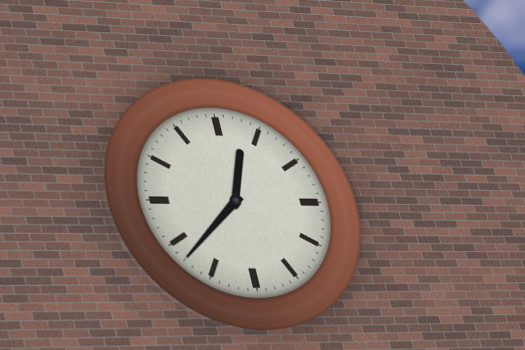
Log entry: 12h38
